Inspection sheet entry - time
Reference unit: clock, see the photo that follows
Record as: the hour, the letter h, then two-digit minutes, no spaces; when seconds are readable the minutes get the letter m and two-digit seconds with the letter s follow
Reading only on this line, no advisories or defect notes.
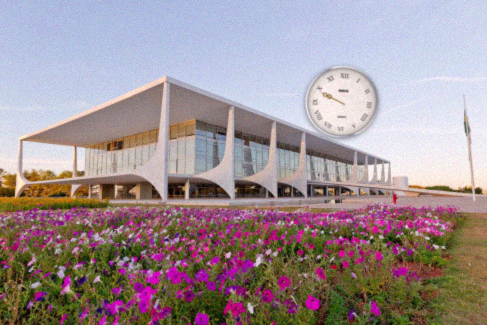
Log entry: 9h49
